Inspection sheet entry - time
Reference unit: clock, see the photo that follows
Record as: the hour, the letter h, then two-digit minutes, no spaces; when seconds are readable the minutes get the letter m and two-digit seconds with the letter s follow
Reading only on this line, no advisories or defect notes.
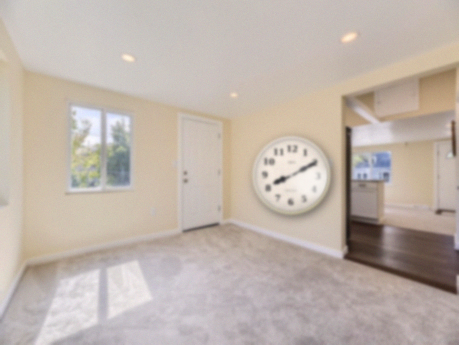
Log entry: 8h10
